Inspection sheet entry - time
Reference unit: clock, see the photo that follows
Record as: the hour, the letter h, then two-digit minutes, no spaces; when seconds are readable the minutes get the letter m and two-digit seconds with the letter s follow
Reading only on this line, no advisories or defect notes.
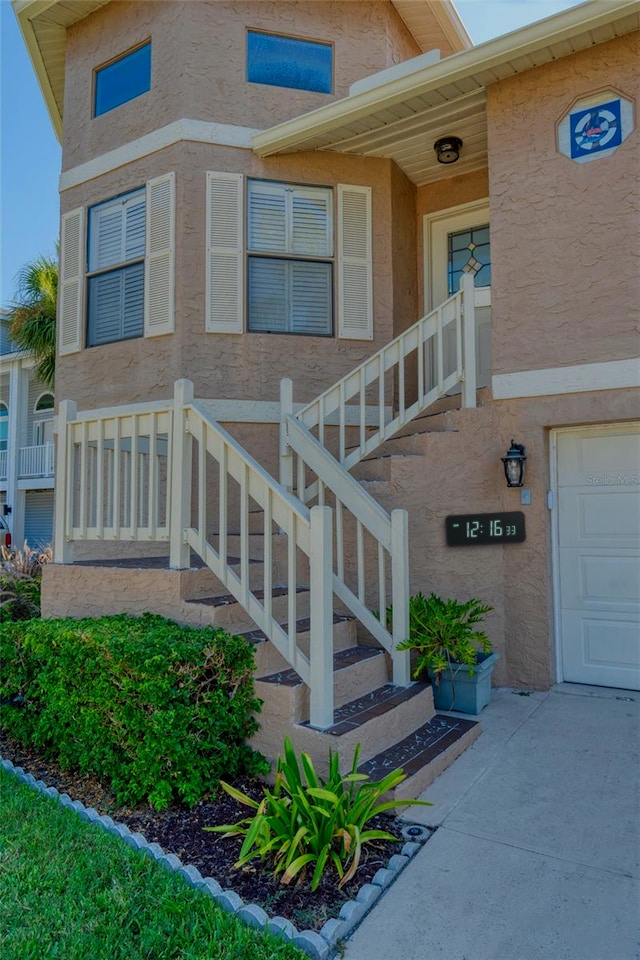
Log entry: 12h16
